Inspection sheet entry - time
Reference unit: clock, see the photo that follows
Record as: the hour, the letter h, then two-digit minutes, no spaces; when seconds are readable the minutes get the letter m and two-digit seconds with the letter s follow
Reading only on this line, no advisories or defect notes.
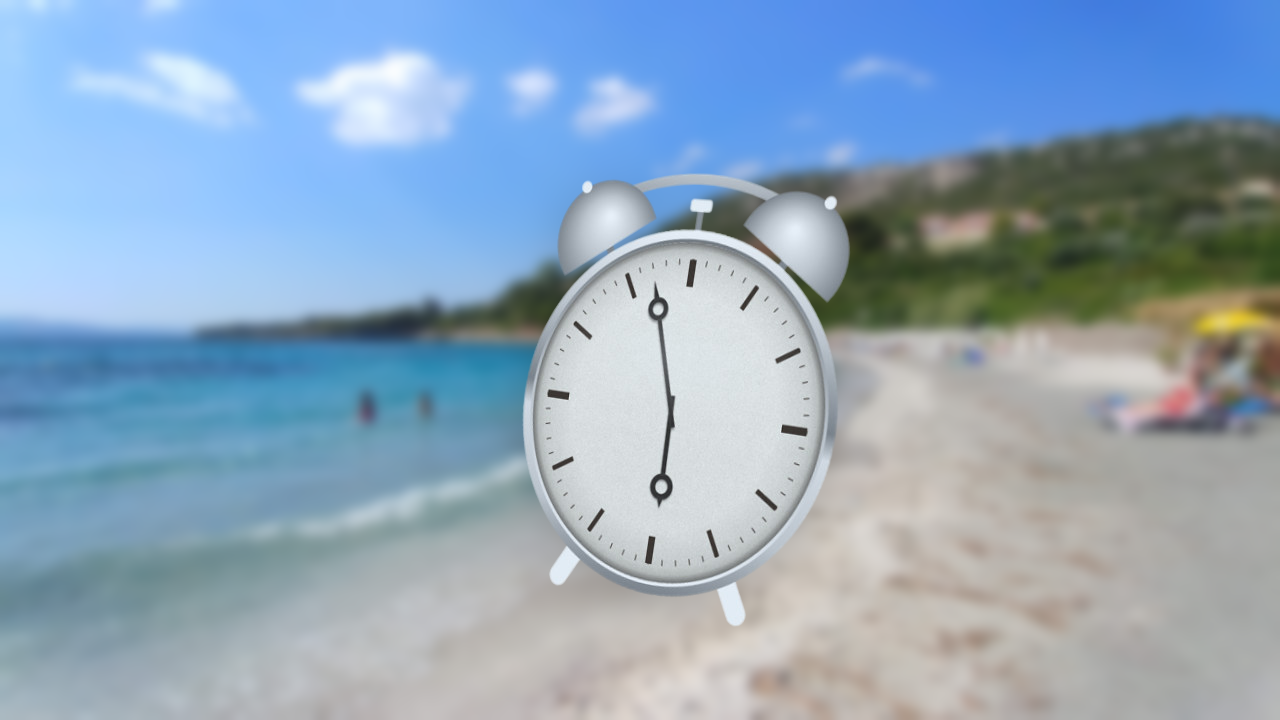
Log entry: 5h57
